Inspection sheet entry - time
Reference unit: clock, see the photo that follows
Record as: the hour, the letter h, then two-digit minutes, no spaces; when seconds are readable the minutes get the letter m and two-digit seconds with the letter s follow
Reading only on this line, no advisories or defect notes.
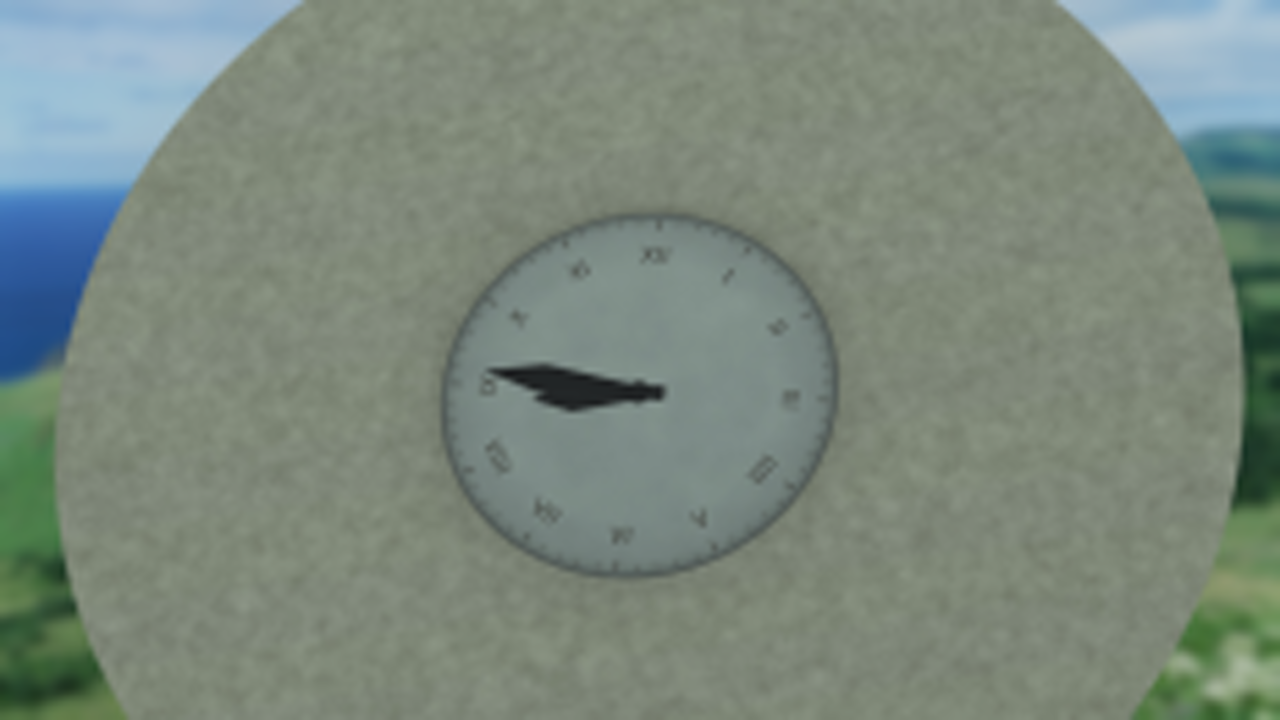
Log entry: 8h46
